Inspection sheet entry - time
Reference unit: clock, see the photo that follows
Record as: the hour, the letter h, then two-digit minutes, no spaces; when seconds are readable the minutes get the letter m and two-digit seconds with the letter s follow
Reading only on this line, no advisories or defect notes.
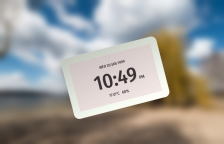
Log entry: 10h49
